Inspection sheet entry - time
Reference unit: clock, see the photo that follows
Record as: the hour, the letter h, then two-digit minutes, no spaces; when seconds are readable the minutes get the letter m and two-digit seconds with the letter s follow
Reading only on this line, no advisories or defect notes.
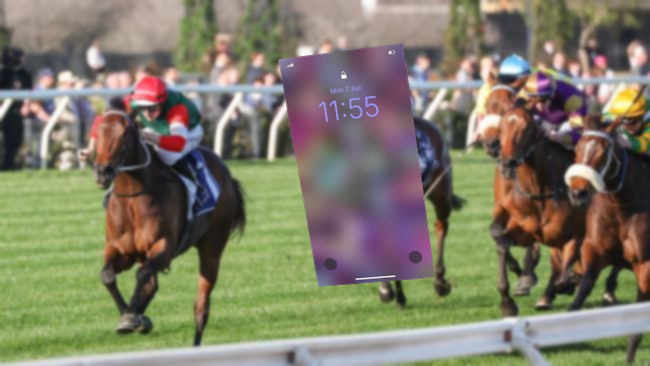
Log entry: 11h55
